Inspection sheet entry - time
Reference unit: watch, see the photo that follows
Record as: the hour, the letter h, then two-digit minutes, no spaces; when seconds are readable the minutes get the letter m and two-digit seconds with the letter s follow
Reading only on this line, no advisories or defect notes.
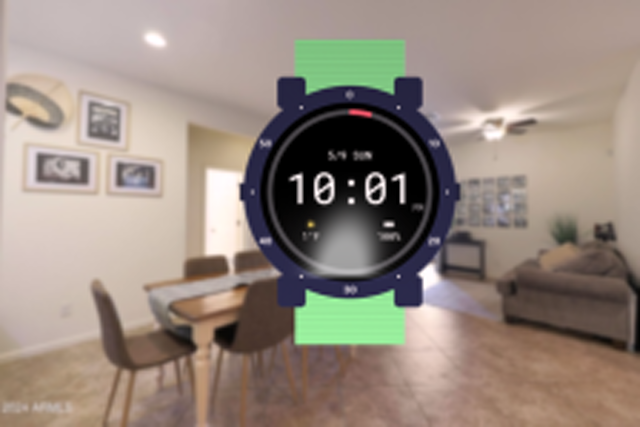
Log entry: 10h01
